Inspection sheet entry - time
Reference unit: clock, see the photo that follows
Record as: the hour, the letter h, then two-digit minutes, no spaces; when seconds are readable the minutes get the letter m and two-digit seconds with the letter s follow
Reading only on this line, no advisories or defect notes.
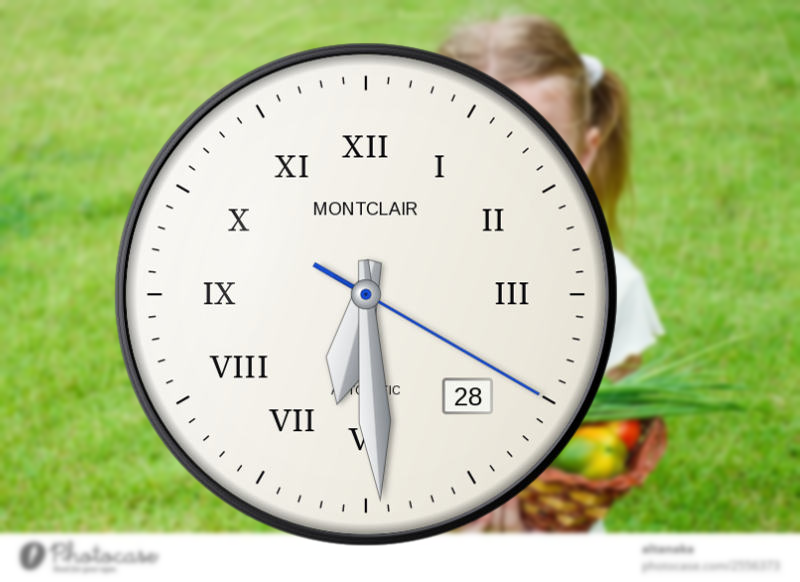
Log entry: 6h29m20s
